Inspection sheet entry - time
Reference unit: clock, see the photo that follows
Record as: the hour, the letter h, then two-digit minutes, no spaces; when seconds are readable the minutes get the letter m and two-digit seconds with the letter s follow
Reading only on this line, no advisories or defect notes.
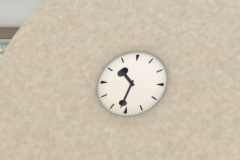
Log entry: 10h32
